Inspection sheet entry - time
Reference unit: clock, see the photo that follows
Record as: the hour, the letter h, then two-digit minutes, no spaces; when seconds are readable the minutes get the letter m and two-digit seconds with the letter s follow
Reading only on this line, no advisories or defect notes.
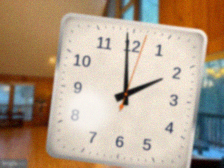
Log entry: 1h59m02s
